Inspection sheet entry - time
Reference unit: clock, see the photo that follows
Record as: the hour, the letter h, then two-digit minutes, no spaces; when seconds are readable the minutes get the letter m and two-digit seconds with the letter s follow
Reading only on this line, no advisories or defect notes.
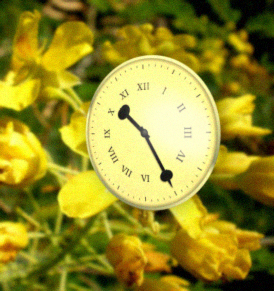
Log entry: 10h25
